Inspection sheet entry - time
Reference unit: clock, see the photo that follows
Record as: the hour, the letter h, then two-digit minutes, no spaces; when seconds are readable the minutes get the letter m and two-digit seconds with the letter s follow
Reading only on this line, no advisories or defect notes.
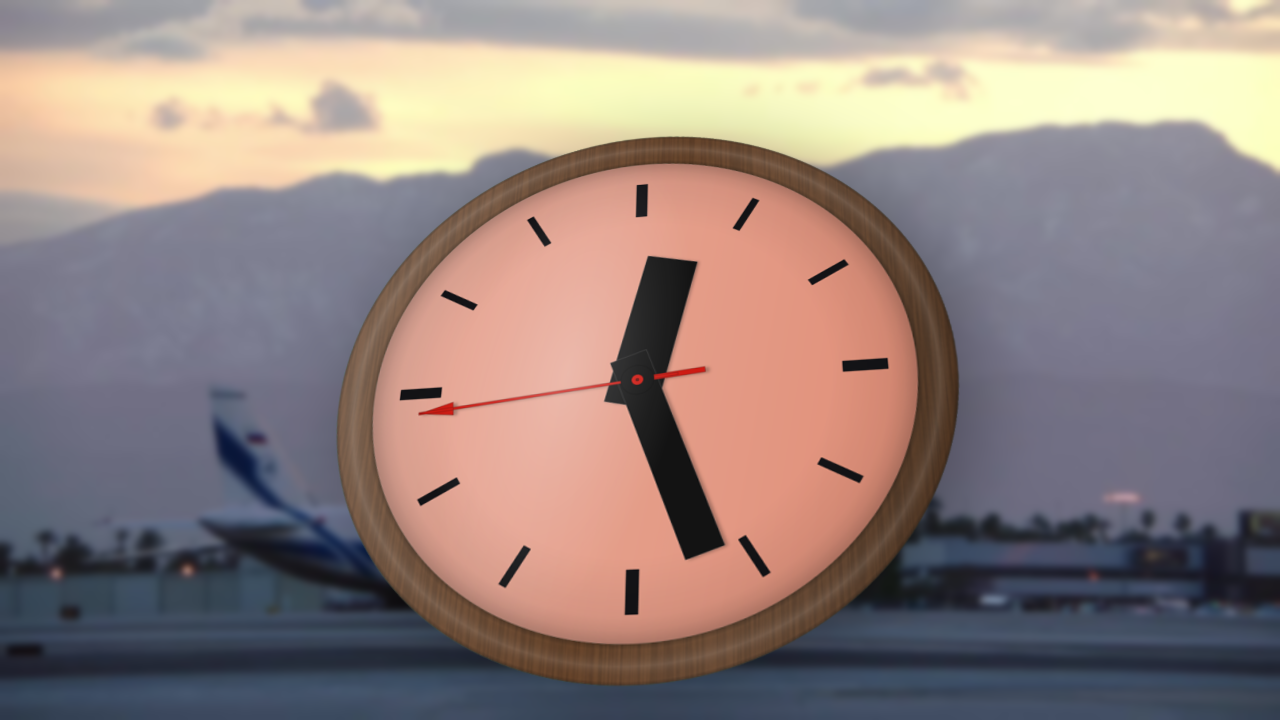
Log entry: 12h26m44s
